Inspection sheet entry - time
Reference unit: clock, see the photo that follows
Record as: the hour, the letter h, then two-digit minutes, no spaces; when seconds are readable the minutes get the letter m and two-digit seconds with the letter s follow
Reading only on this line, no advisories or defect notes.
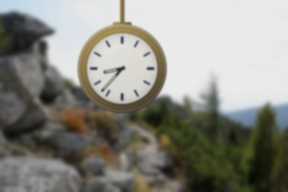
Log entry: 8h37
